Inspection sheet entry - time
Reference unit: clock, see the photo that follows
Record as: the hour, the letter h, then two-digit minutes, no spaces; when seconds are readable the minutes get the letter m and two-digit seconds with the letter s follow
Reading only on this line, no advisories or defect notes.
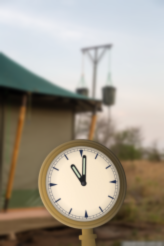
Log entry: 11h01
